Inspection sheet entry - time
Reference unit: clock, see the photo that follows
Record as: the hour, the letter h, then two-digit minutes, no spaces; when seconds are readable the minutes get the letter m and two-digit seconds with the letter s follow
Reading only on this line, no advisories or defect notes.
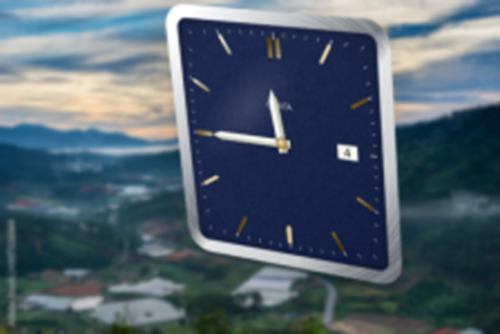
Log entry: 11h45
